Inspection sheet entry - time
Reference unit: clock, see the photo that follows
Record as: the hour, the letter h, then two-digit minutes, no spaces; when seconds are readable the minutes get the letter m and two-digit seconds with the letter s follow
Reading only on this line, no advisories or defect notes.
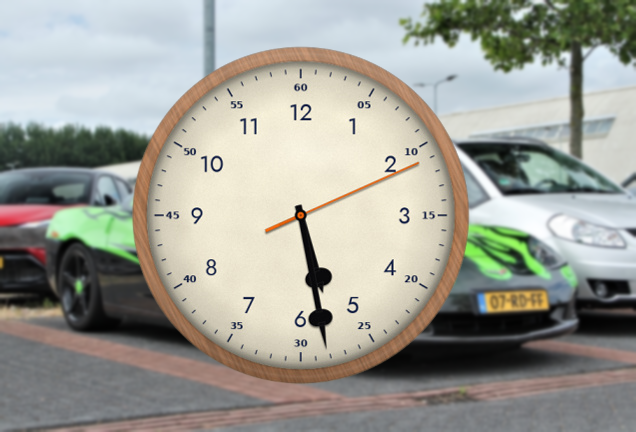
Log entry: 5h28m11s
